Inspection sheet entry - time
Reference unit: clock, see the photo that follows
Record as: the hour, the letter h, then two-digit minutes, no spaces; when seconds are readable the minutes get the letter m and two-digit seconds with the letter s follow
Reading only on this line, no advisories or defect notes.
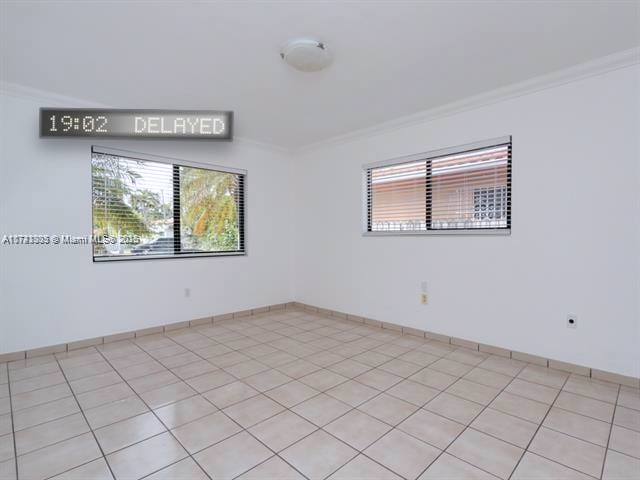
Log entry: 19h02
